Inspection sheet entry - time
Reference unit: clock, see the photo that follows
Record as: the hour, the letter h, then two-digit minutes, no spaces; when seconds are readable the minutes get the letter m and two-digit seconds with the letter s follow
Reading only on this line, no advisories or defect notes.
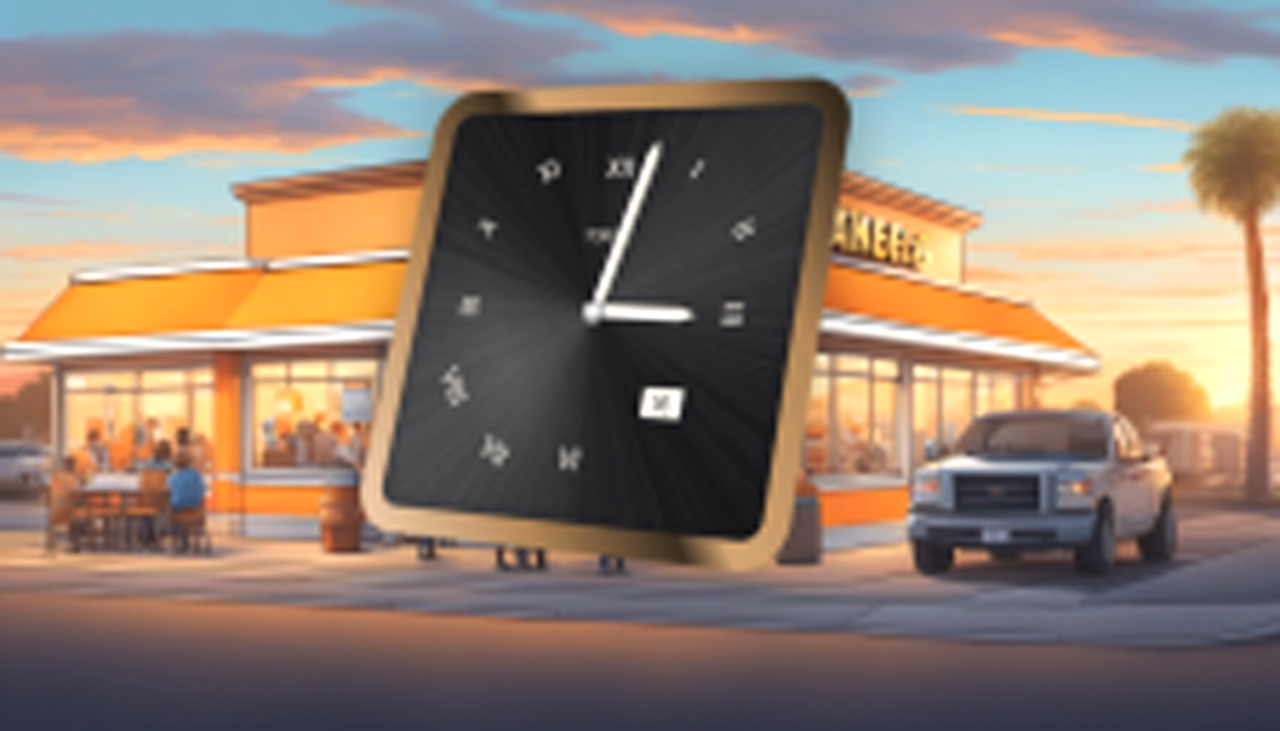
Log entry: 3h02
